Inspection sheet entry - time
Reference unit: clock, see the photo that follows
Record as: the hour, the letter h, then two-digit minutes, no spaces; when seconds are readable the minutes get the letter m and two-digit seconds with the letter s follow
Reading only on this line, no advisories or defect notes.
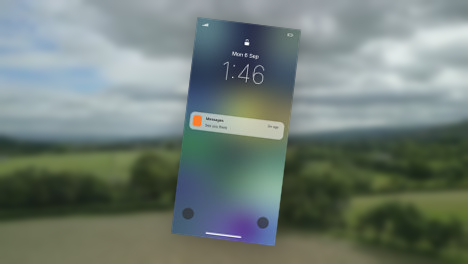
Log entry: 1h46
